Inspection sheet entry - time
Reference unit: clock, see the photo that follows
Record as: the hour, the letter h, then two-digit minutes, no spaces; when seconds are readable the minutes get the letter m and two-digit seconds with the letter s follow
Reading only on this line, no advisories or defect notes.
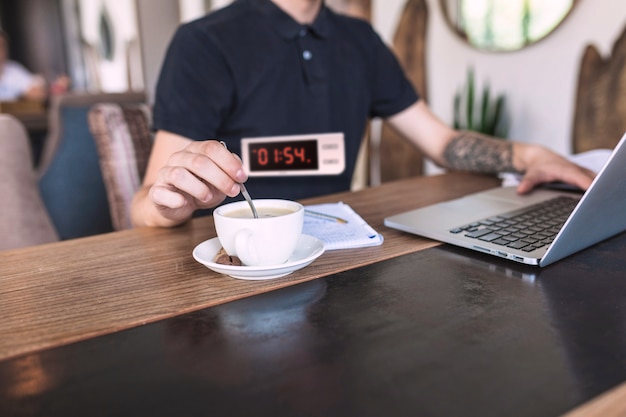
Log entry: 1h54
